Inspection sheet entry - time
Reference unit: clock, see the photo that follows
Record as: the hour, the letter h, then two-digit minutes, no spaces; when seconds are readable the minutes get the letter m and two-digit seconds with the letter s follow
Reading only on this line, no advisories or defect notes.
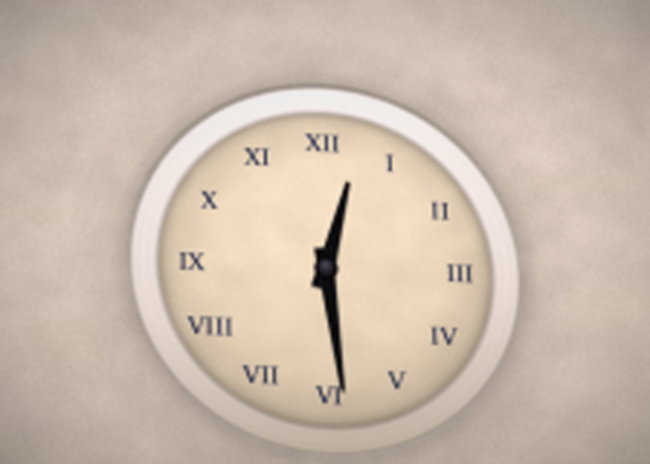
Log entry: 12h29
